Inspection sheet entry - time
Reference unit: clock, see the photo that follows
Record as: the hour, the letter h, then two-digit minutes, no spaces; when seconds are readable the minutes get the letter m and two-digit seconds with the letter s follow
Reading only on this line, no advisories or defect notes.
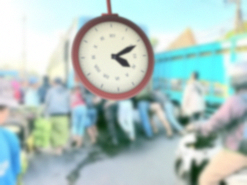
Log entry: 4h11
